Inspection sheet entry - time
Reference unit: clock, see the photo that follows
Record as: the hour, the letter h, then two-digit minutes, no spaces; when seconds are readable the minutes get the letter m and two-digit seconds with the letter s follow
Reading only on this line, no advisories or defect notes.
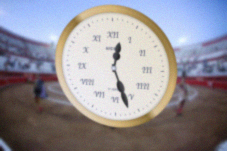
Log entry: 12h27
